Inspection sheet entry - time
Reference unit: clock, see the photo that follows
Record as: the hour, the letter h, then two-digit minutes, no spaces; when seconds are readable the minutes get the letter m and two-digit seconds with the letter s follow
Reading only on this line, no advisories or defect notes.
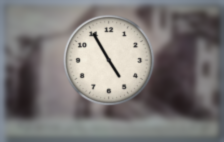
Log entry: 4h55
